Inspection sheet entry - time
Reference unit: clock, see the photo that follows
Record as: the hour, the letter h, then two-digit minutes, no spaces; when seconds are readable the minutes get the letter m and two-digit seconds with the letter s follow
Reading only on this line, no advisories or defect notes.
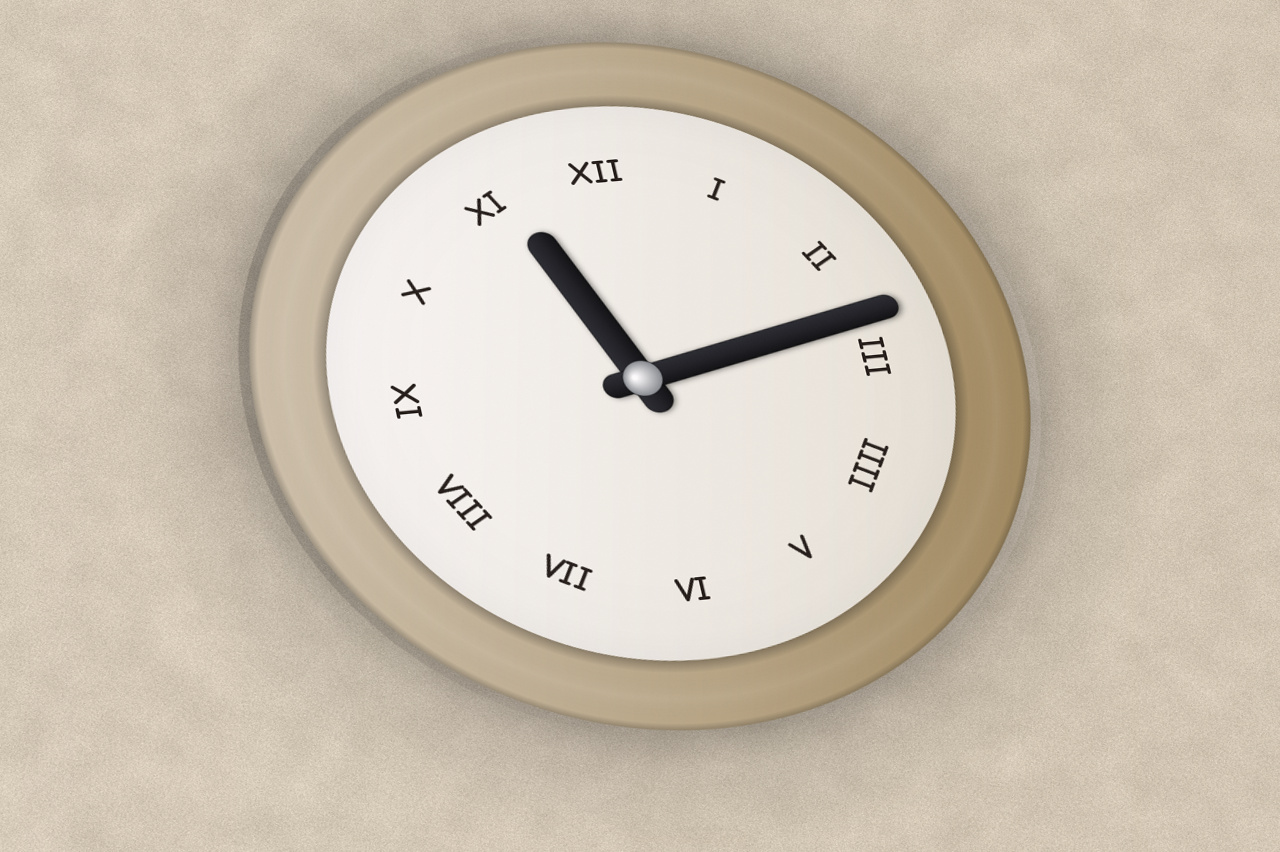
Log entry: 11h13
